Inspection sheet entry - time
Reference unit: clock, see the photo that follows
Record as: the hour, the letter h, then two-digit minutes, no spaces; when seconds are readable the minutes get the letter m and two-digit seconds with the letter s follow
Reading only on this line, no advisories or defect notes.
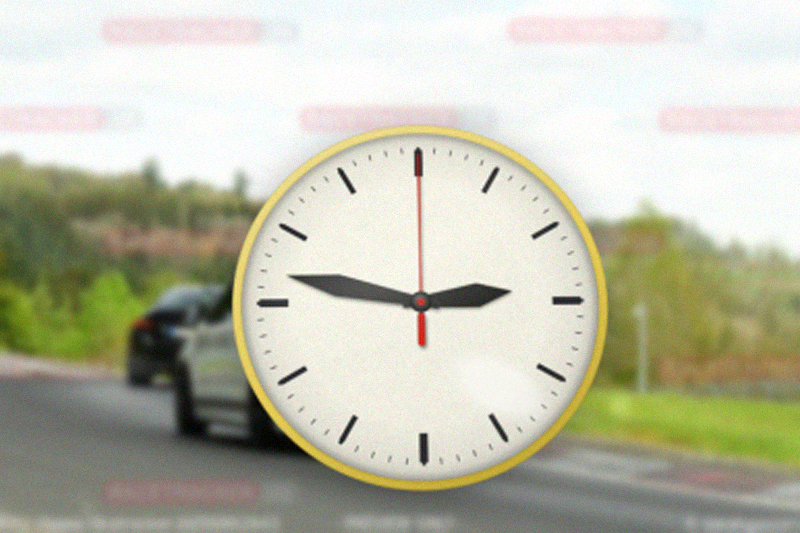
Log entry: 2h47m00s
